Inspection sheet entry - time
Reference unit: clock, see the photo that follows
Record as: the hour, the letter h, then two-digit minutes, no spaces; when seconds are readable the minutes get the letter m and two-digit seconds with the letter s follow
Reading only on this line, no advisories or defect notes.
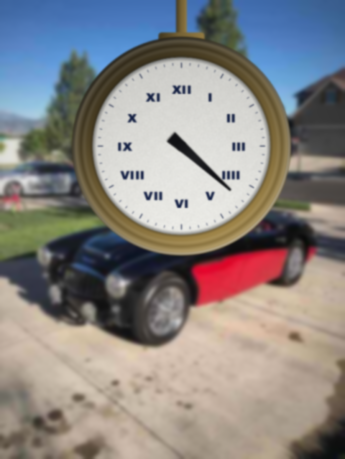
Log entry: 4h22
